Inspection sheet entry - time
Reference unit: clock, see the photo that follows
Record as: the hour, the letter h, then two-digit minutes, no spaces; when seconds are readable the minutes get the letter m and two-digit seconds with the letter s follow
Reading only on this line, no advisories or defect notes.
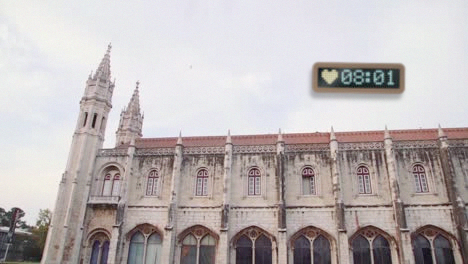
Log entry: 8h01
